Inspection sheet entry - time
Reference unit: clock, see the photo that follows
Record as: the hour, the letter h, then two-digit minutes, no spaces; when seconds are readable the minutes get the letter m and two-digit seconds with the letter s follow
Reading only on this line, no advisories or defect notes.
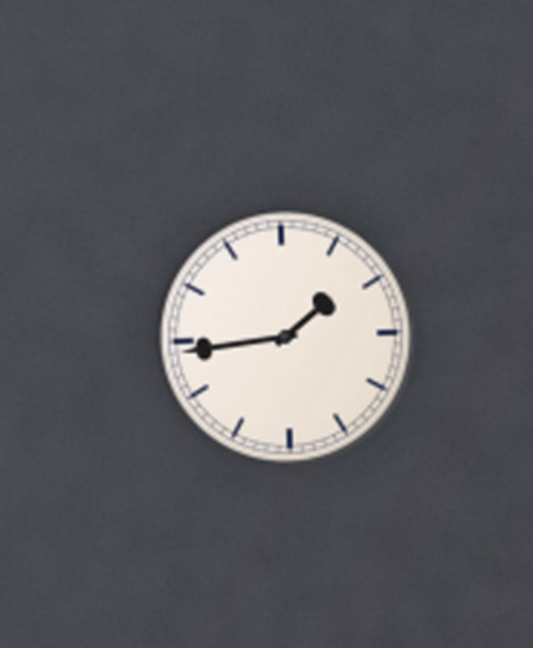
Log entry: 1h44
